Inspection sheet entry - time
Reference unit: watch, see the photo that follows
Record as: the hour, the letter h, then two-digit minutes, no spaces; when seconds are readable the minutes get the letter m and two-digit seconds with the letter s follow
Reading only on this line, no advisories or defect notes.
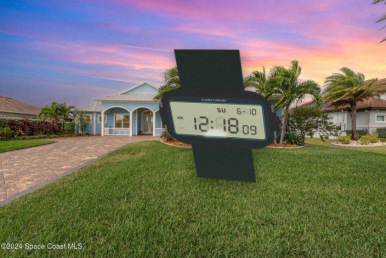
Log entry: 12h18m09s
